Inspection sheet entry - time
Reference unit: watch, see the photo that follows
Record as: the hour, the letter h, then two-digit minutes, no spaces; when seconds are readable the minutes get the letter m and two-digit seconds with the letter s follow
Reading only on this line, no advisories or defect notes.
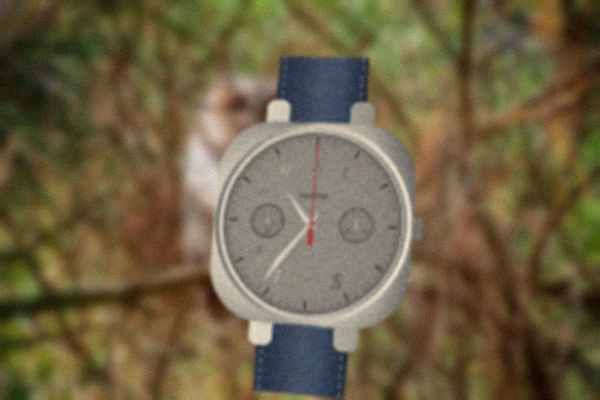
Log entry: 10h36
